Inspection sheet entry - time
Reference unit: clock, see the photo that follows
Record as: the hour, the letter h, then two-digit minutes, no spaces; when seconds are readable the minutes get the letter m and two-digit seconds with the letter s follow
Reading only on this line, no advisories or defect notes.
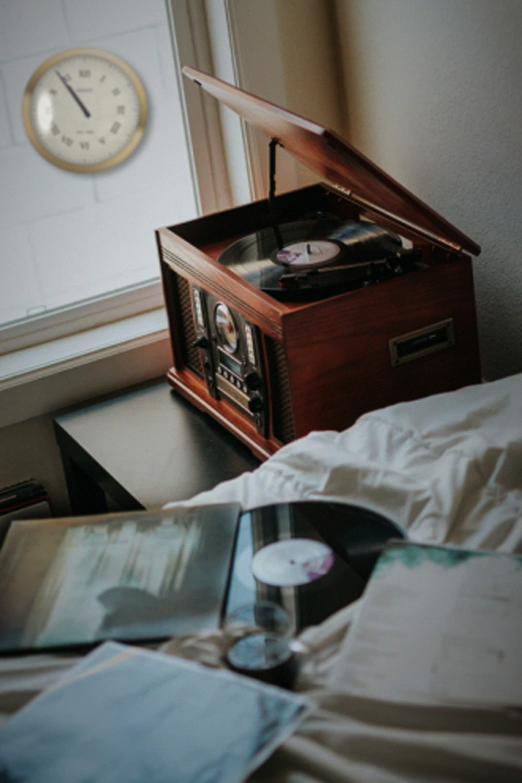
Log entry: 10h54
